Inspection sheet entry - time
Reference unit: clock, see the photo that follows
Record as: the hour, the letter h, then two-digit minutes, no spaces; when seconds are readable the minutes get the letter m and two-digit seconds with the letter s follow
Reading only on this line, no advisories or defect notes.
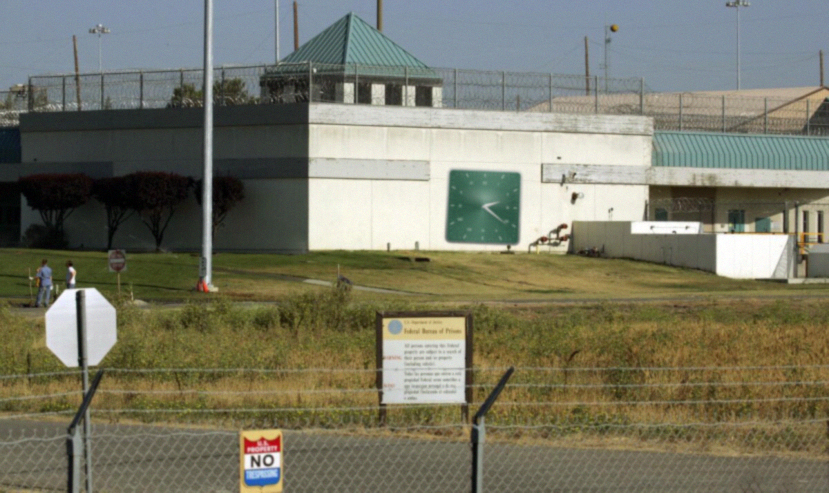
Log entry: 2h21
